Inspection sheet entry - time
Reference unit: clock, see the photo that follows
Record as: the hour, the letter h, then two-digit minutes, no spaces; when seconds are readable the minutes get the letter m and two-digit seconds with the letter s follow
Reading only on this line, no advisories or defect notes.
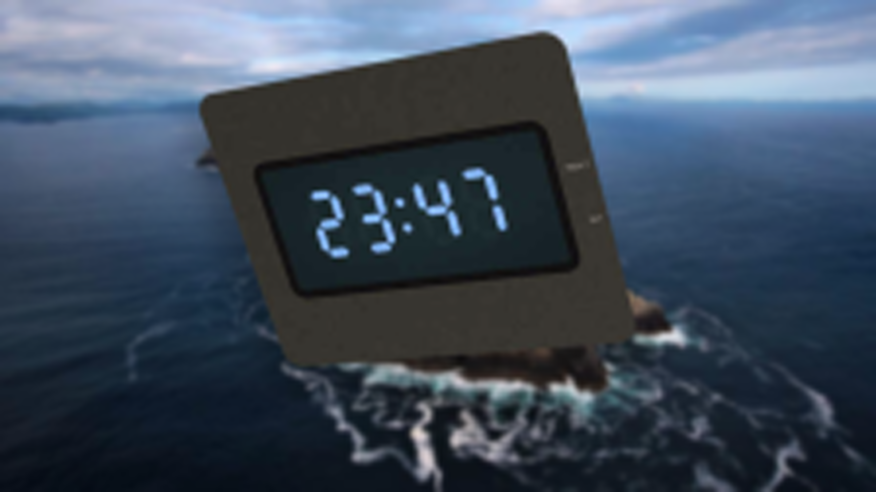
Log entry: 23h47
